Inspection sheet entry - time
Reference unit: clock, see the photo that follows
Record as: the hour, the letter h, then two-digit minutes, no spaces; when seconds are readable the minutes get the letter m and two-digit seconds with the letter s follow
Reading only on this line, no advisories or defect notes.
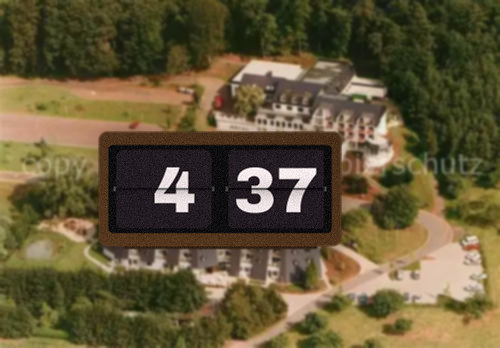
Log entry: 4h37
